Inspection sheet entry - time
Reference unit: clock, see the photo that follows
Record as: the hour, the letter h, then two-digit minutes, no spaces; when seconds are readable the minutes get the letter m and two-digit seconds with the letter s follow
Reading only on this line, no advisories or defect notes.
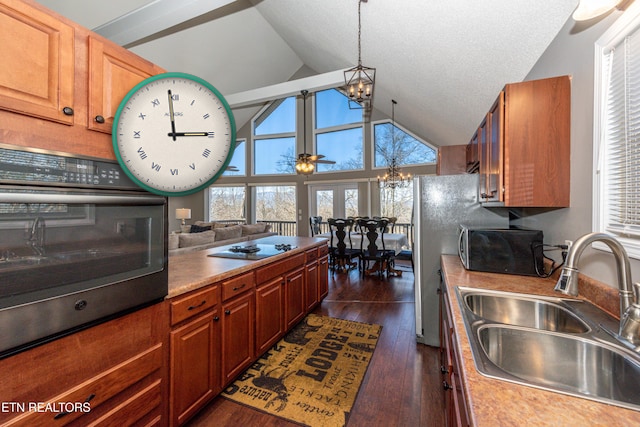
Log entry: 2h59
